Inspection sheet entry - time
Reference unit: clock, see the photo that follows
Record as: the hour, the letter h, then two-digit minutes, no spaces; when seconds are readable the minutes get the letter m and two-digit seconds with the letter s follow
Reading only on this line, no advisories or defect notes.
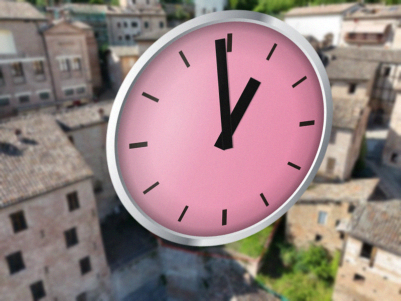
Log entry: 12h59
